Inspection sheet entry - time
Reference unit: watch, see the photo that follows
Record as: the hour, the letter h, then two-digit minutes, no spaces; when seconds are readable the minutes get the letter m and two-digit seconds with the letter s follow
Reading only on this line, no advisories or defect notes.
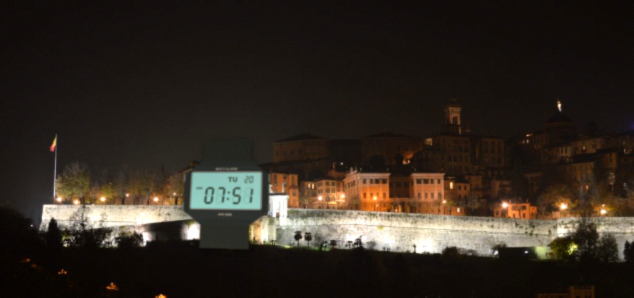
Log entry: 7h51
